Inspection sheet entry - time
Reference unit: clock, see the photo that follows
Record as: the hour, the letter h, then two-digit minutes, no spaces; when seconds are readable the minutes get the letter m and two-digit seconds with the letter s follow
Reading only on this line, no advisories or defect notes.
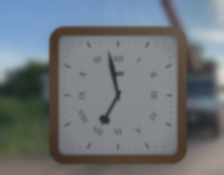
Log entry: 6h58
